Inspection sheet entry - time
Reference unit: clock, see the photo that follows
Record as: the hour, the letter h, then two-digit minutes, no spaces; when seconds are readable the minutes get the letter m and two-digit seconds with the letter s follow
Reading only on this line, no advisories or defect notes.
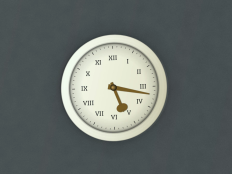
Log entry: 5h17
